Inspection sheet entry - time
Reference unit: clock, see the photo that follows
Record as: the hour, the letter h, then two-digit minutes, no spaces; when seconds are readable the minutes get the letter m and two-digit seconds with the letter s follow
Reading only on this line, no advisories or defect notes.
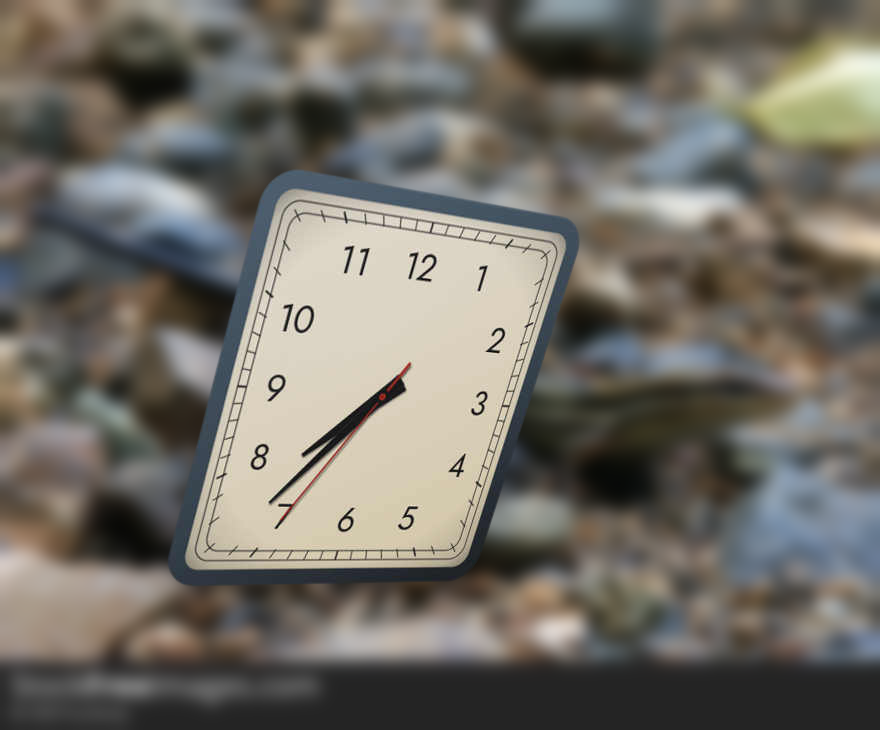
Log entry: 7h36m35s
